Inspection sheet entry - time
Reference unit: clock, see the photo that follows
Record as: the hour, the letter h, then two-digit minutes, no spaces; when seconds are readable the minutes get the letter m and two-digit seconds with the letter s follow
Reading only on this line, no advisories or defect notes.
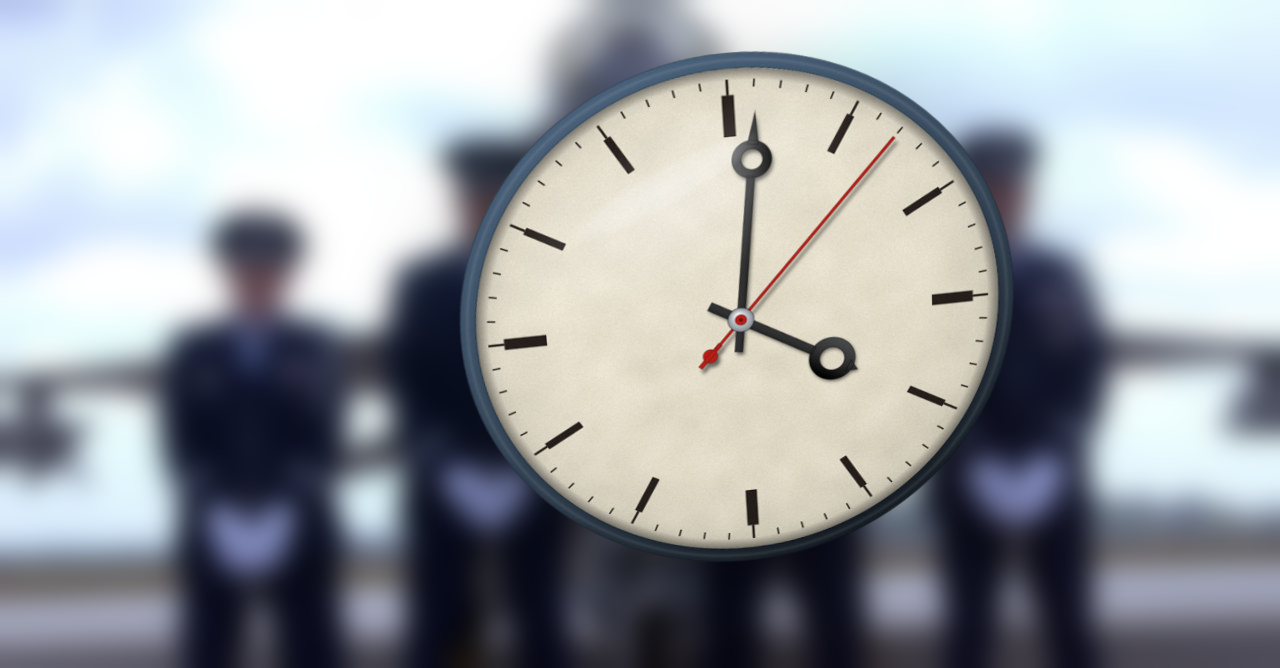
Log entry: 4h01m07s
